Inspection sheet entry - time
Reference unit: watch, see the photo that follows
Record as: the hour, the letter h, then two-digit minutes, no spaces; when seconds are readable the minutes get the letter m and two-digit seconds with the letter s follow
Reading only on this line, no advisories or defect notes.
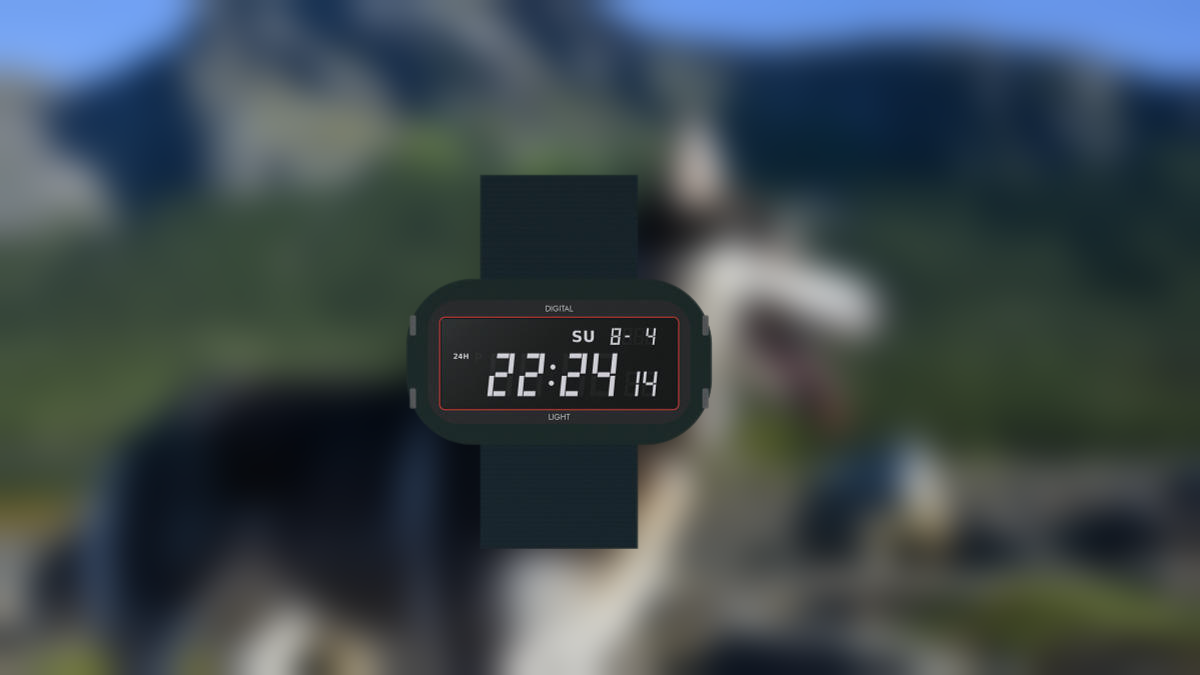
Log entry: 22h24m14s
